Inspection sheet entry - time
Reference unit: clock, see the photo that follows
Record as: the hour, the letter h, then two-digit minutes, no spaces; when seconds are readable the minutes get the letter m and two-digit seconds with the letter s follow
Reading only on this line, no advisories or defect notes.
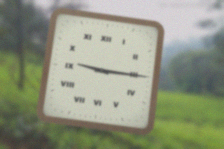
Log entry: 9h15
